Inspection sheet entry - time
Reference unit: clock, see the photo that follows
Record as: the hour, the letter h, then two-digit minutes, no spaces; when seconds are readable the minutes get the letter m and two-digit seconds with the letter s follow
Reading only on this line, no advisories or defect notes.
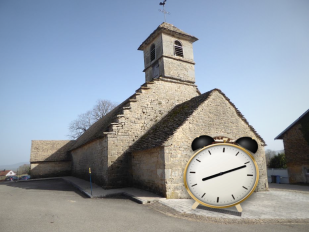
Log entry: 8h11
